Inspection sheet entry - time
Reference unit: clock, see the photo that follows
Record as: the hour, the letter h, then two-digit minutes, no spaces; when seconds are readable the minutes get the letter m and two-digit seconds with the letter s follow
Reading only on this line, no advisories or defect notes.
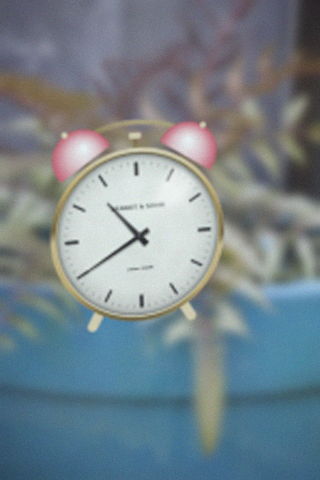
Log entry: 10h40
